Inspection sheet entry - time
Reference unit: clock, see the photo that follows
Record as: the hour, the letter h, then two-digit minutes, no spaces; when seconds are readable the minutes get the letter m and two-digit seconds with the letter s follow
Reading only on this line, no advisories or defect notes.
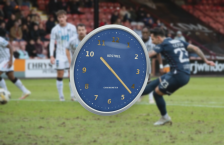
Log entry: 10h22
